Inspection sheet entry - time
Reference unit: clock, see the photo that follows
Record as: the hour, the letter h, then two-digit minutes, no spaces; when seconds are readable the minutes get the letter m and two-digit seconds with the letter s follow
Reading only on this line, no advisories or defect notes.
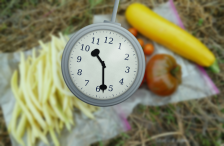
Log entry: 10h28
